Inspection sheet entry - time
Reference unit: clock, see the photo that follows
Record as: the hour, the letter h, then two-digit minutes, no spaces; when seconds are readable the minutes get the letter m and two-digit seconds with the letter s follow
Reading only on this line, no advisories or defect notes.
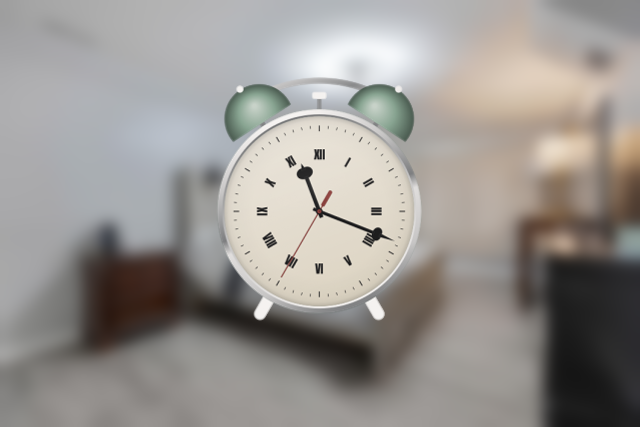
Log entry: 11h18m35s
